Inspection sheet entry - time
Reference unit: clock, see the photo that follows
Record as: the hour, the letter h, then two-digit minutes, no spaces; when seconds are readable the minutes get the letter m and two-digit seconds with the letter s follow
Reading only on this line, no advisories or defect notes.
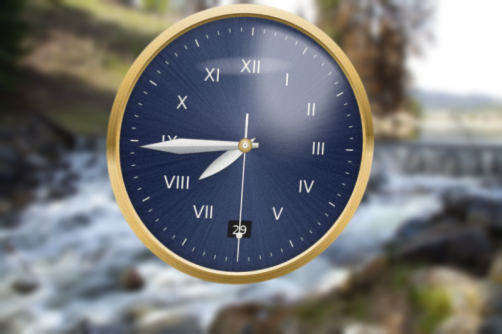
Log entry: 7h44m30s
